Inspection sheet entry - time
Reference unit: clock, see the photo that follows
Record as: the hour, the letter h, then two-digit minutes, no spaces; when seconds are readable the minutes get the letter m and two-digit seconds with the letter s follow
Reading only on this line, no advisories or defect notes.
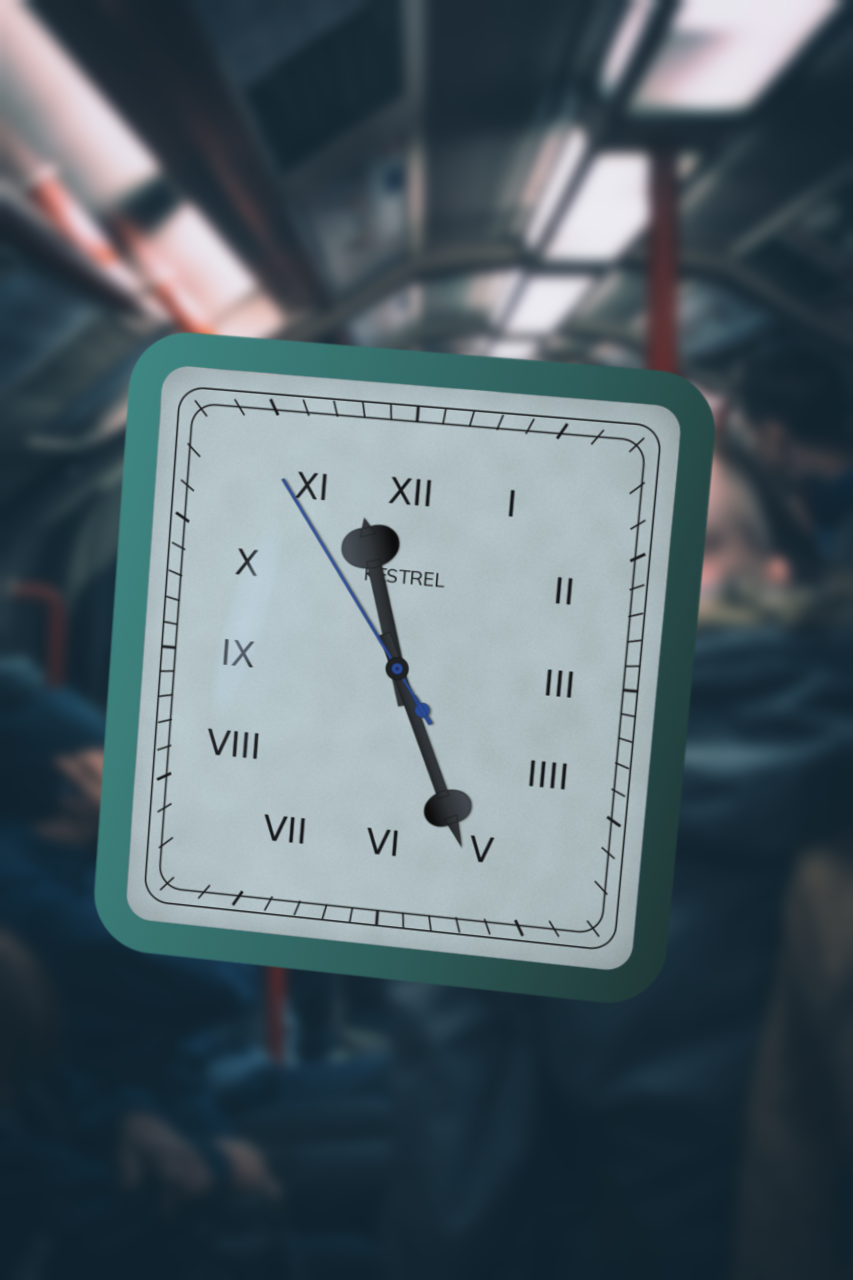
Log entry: 11h25m54s
